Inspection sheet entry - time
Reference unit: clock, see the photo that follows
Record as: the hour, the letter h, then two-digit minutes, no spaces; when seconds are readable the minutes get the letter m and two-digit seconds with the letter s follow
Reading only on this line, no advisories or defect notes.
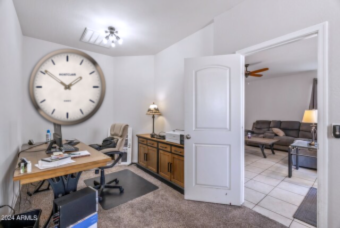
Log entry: 1h51
